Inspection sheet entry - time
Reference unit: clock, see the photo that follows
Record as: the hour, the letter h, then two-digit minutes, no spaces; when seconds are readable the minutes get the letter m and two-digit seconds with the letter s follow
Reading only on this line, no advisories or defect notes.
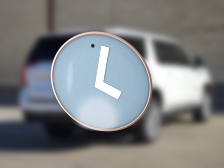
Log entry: 4h03
